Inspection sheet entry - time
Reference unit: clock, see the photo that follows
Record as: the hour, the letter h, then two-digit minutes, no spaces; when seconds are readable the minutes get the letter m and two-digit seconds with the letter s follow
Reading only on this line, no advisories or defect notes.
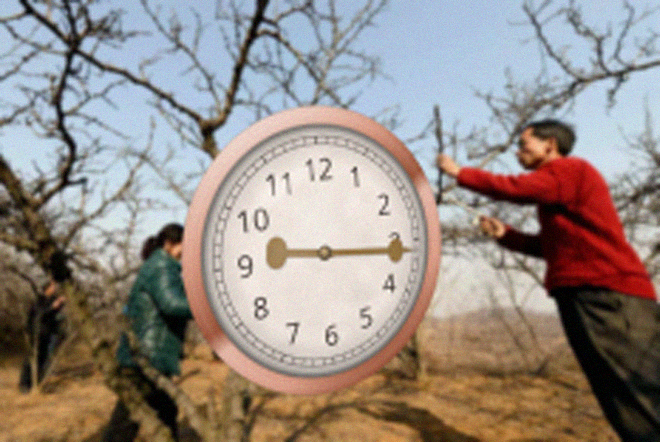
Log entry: 9h16
